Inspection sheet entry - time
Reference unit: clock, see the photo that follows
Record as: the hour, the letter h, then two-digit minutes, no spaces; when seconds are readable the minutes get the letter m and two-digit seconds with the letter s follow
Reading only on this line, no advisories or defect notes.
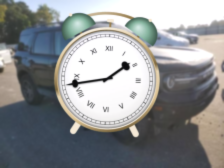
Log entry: 1h43
